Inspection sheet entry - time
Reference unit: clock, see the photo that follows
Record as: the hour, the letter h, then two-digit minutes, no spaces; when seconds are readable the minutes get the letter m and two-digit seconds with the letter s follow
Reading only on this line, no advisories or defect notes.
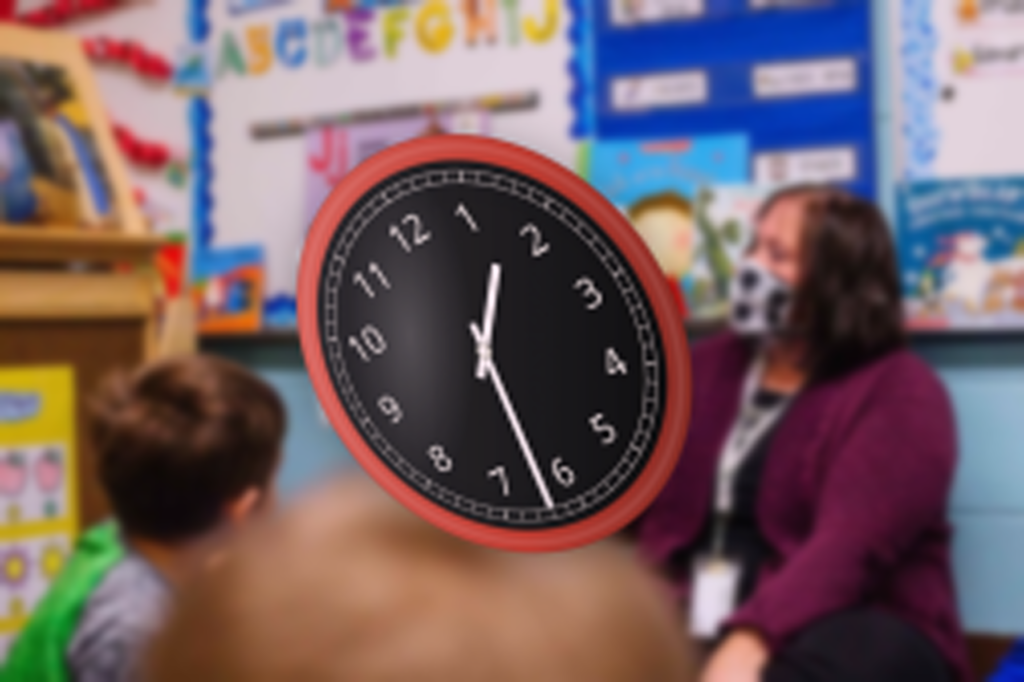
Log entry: 1h32
